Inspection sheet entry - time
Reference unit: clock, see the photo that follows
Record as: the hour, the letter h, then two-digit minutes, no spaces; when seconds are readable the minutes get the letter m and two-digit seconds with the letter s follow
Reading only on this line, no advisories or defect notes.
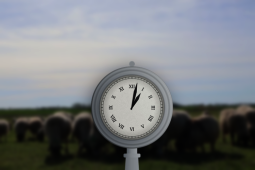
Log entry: 1h02
